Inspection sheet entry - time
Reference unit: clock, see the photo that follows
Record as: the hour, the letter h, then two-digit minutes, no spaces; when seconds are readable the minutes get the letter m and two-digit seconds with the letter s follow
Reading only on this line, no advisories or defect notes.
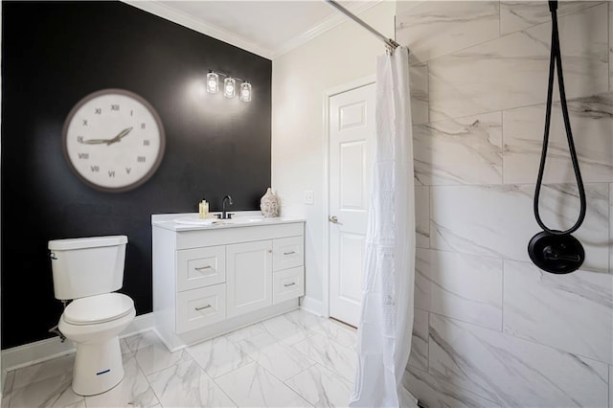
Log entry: 1h44
